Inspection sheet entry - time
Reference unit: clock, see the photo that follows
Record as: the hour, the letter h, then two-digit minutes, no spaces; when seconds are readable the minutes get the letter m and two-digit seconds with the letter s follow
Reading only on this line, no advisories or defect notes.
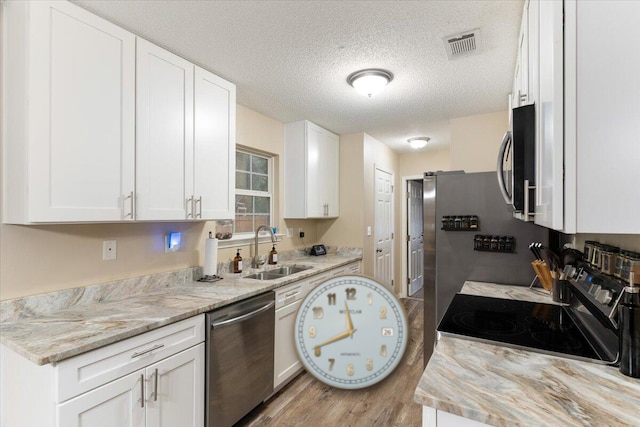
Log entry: 11h41
